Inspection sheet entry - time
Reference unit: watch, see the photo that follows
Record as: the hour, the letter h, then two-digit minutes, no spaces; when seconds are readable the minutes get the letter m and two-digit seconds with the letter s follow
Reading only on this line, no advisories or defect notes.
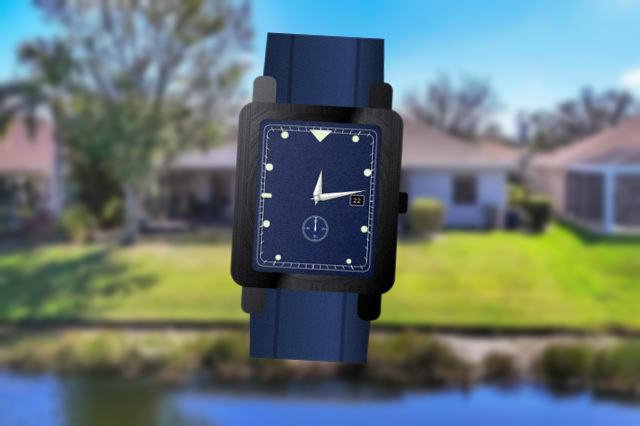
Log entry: 12h13
